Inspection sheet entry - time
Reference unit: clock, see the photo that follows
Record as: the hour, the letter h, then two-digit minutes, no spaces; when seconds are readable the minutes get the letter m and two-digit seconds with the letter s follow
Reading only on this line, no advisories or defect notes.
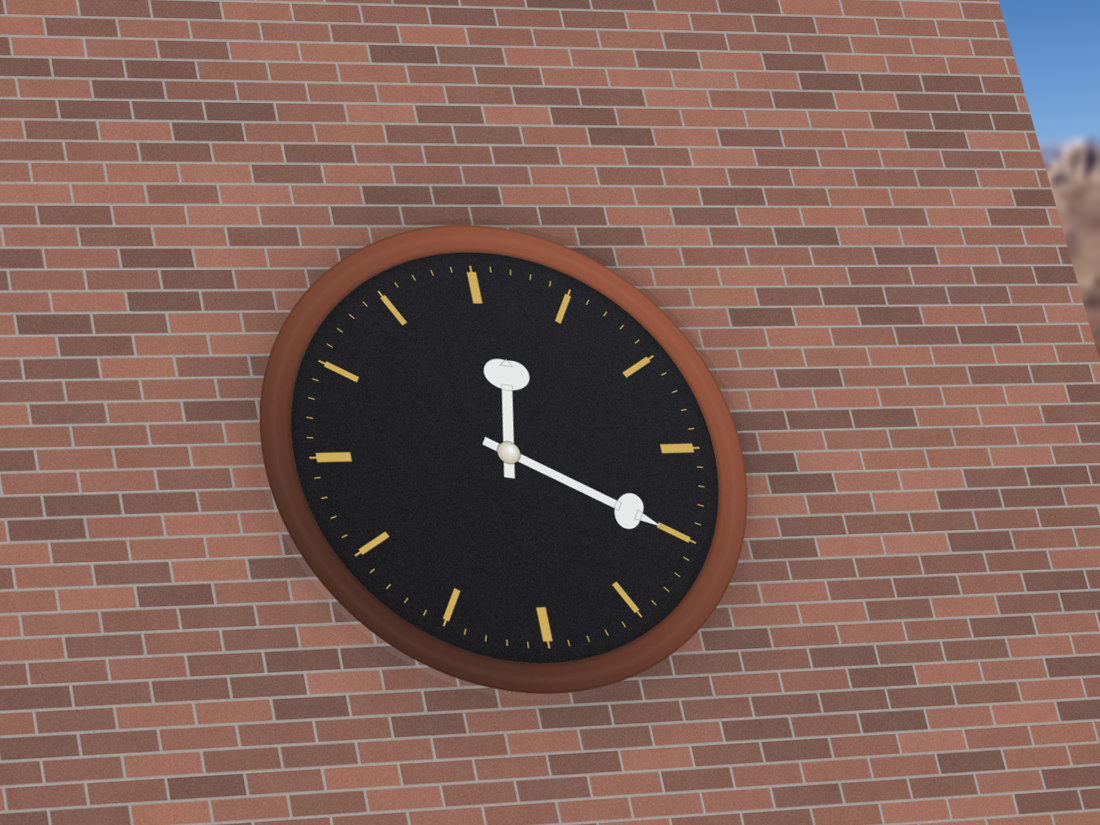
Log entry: 12h20
